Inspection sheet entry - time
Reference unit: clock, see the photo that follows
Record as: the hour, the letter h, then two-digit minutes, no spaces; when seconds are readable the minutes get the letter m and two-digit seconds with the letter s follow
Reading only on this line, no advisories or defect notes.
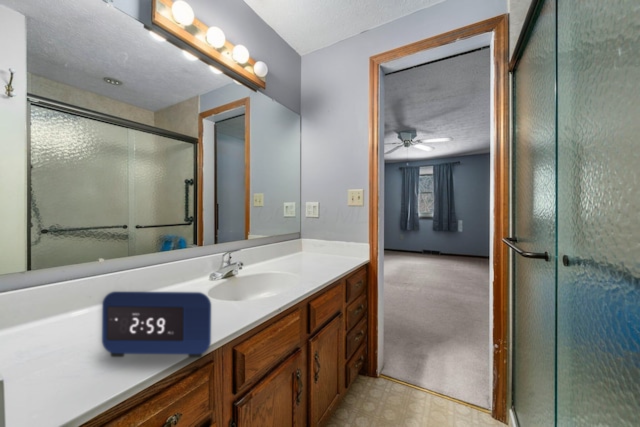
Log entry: 2h59
